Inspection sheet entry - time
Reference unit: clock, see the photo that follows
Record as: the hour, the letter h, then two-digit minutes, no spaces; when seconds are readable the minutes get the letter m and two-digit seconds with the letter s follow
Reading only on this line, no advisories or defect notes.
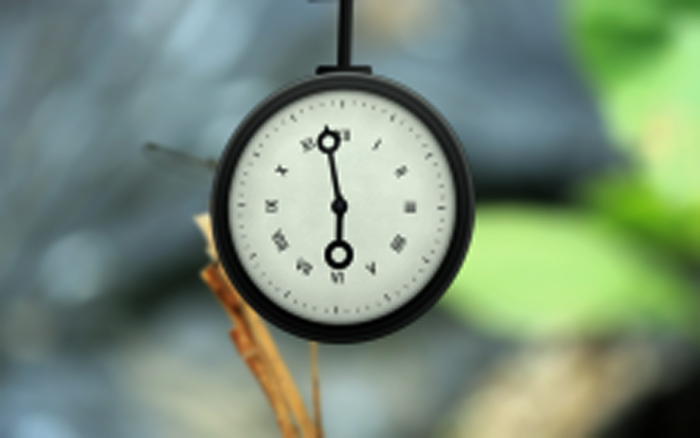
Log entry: 5h58
